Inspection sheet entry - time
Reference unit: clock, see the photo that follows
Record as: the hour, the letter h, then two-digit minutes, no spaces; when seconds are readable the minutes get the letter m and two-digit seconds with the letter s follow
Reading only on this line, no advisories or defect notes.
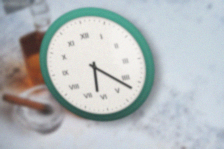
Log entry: 6h22
